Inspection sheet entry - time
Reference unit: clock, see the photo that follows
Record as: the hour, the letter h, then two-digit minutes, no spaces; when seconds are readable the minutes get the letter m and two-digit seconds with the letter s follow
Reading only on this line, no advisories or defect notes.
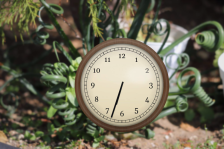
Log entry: 6h33
